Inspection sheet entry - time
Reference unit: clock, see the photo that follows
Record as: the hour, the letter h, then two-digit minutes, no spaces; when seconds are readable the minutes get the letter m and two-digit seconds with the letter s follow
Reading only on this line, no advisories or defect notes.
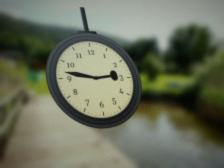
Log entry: 2h47
